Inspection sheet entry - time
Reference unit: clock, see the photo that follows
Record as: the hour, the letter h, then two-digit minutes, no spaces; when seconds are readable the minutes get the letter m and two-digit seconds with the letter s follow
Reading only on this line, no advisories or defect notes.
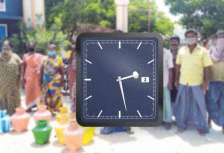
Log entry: 2h28
